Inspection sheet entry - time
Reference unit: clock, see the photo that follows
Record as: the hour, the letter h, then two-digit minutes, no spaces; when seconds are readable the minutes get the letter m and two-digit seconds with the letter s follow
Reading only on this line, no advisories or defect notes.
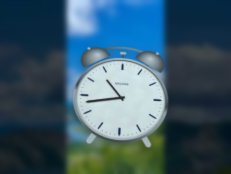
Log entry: 10h43
